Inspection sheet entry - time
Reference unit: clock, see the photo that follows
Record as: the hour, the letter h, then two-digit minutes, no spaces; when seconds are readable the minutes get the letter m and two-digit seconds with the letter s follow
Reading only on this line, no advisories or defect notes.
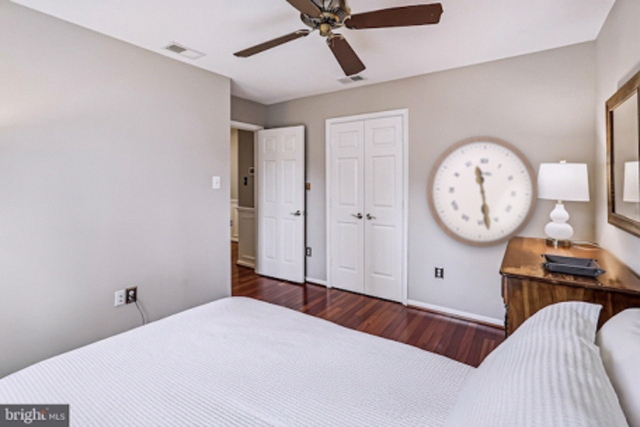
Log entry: 11h28
